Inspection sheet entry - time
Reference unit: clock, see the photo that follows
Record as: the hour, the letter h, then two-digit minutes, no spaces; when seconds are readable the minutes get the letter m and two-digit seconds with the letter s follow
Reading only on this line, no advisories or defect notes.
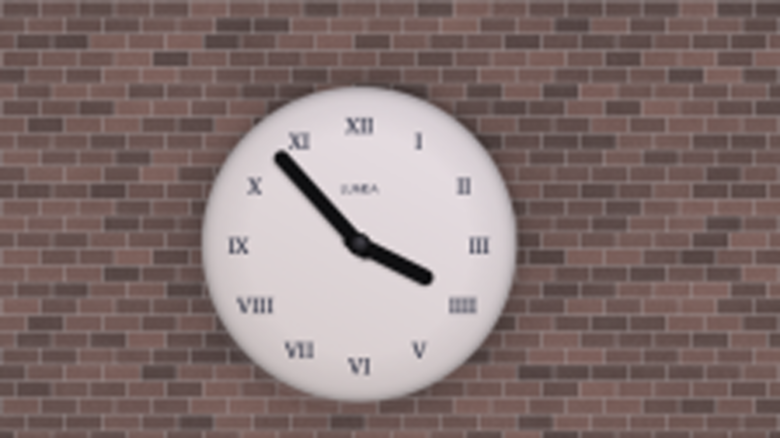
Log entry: 3h53
